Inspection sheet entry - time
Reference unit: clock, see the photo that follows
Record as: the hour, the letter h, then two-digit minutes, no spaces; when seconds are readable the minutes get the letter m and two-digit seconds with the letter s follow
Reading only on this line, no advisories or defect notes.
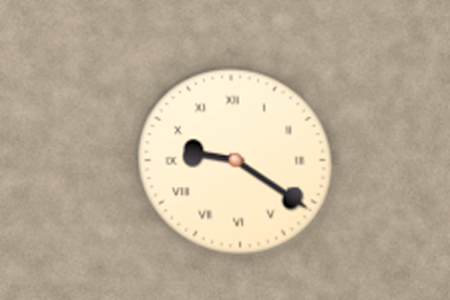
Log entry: 9h21
